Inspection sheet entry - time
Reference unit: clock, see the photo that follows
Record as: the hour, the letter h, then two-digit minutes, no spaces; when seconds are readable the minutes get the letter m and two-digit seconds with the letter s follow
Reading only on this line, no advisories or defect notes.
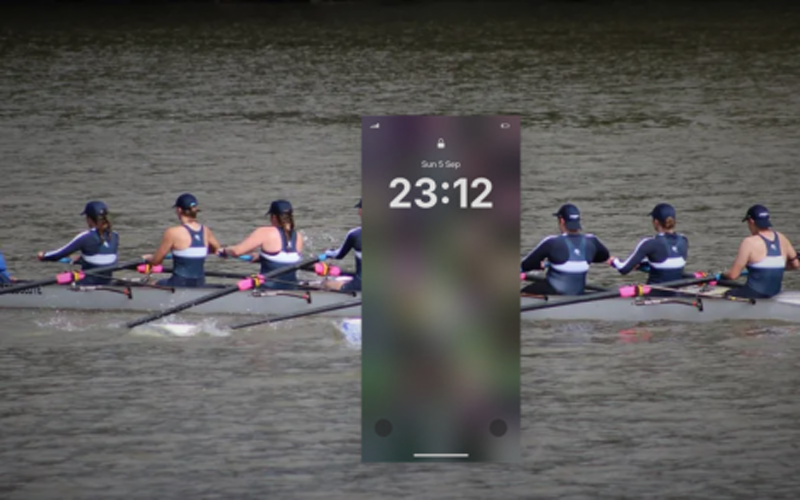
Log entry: 23h12
